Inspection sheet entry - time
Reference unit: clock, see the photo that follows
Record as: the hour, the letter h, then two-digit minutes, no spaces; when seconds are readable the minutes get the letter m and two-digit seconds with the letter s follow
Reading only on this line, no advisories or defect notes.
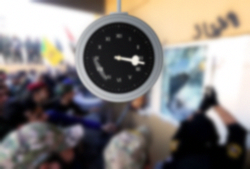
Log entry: 3h17
